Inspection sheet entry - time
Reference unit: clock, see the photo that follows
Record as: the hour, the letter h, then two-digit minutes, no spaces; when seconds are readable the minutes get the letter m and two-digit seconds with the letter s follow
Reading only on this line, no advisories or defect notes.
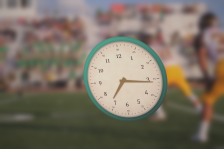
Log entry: 7h16
